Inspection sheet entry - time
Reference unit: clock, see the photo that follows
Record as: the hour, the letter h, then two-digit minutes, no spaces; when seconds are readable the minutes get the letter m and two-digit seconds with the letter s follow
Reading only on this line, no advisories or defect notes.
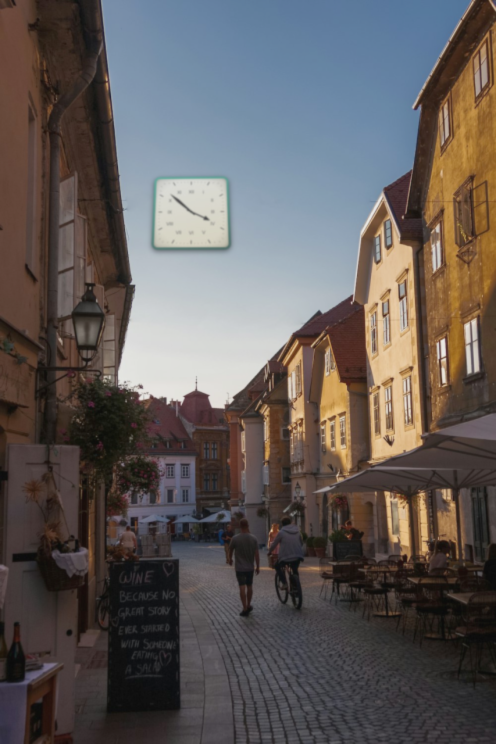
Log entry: 3h52
